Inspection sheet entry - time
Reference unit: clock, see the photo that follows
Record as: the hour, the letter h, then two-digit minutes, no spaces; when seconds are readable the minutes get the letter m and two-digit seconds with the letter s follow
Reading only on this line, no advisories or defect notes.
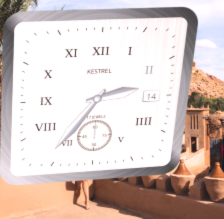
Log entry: 2h36
